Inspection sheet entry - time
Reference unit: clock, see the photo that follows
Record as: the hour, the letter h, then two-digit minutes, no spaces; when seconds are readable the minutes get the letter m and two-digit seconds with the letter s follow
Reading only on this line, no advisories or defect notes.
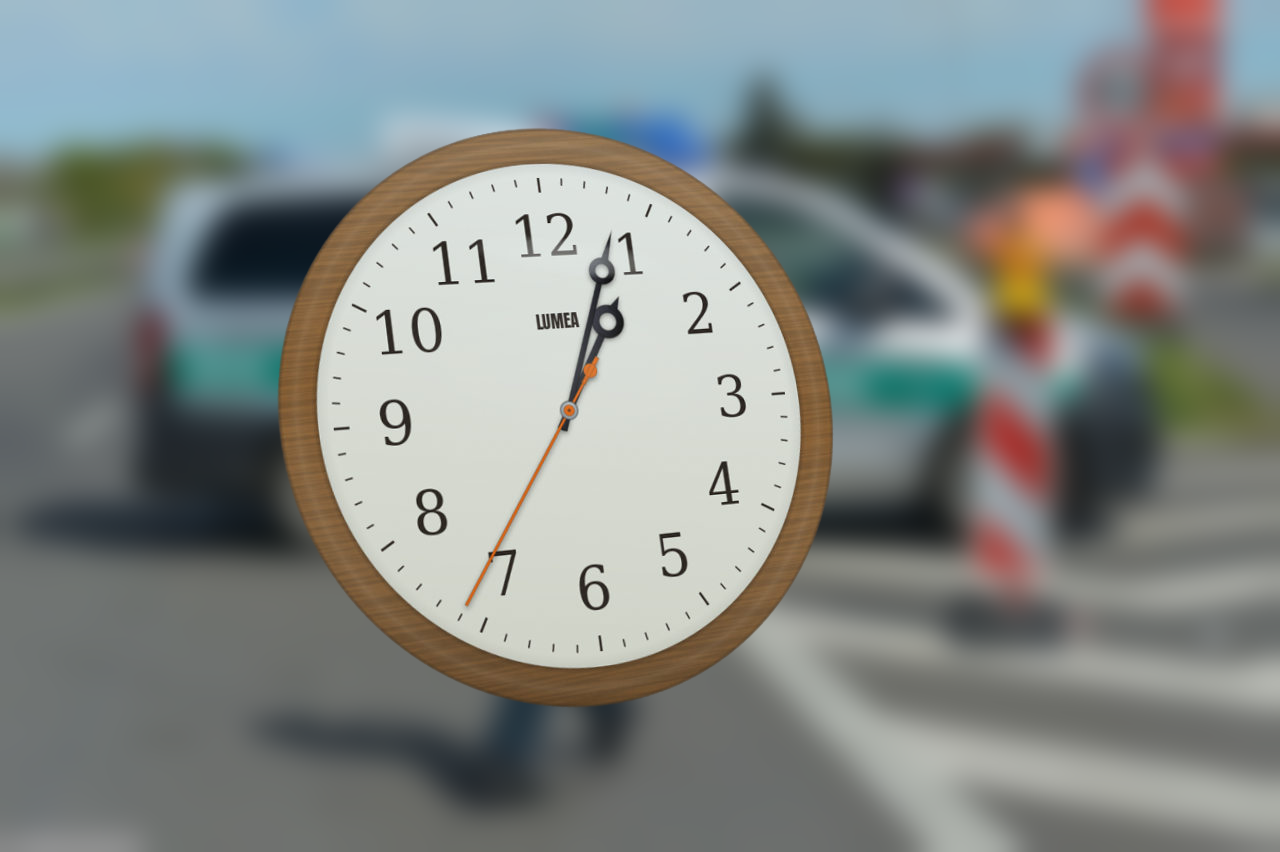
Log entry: 1h03m36s
